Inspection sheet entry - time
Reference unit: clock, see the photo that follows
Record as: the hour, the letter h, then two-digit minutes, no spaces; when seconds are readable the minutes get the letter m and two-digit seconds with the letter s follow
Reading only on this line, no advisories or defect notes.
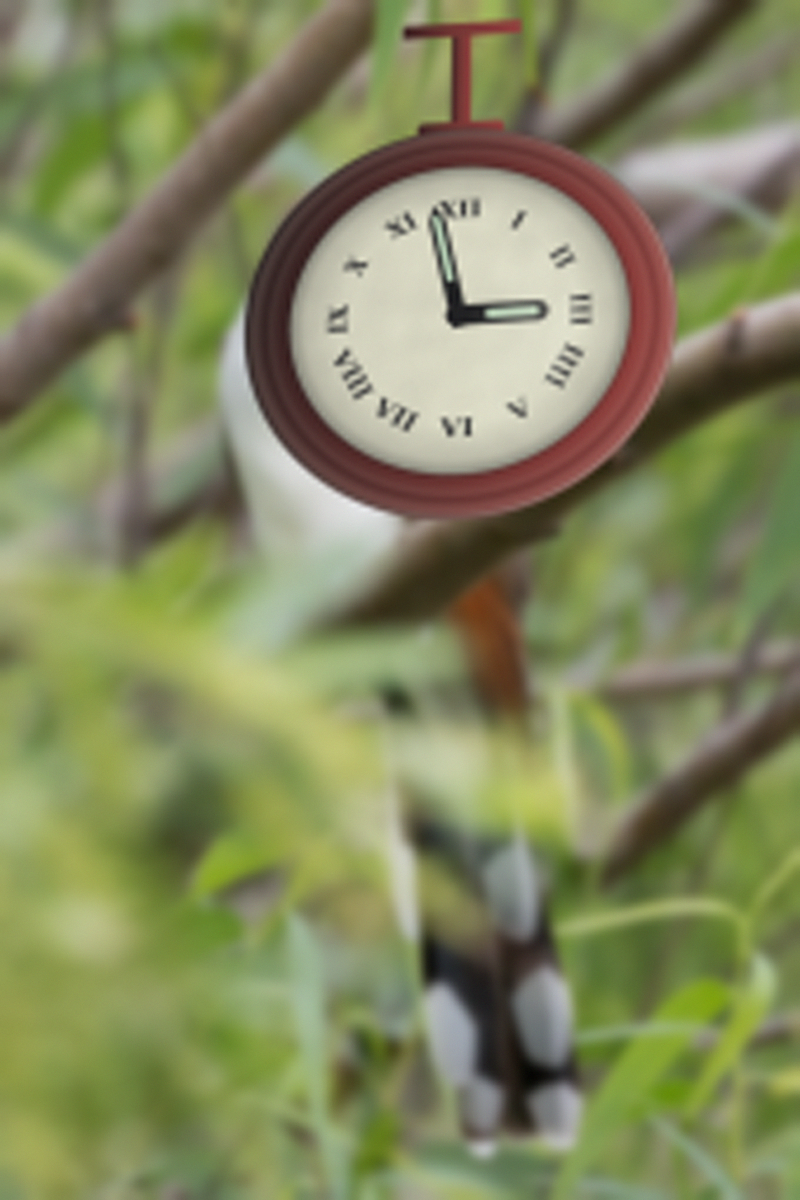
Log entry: 2h58
